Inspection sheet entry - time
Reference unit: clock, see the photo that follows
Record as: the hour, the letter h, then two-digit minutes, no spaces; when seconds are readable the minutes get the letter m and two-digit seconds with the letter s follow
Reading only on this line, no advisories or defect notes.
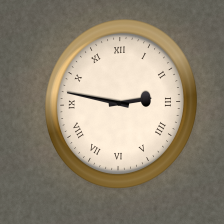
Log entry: 2h47
